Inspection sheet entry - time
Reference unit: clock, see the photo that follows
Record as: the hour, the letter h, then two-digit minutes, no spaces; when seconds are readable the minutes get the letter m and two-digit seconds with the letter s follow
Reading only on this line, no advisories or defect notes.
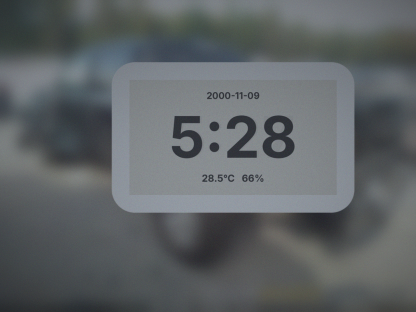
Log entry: 5h28
